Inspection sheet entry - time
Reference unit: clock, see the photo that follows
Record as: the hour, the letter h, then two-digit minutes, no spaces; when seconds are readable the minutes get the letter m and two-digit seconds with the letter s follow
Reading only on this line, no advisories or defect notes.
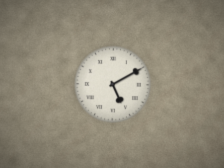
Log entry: 5h10
